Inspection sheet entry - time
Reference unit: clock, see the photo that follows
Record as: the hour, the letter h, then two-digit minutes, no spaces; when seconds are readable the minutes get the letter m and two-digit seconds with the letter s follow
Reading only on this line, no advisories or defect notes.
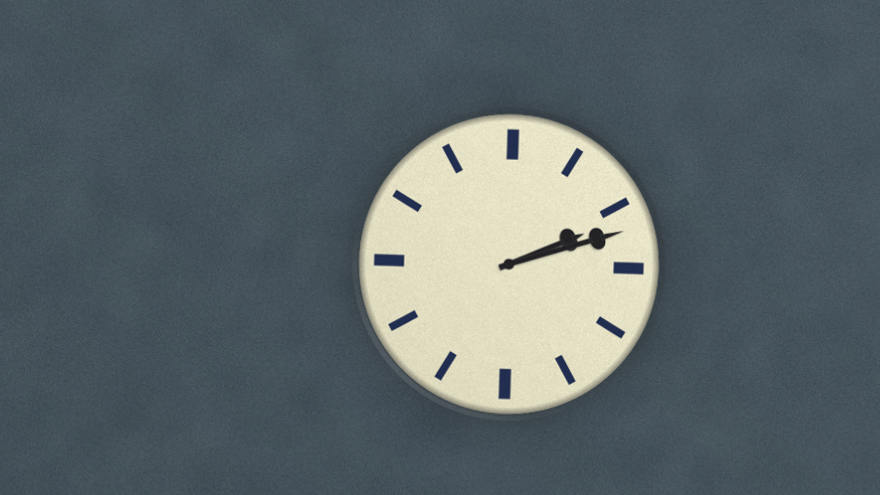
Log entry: 2h12
